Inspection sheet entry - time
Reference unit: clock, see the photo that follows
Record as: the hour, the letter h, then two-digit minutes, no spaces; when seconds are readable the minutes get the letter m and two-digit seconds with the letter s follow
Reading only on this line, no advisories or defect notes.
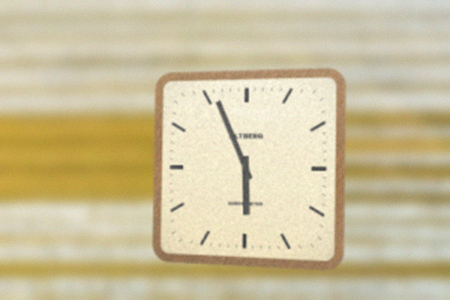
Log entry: 5h56
